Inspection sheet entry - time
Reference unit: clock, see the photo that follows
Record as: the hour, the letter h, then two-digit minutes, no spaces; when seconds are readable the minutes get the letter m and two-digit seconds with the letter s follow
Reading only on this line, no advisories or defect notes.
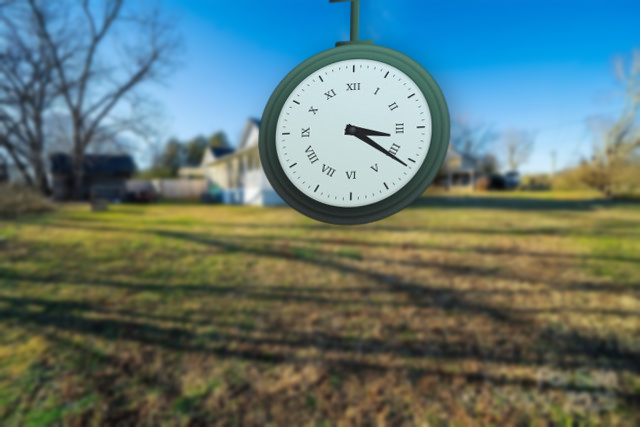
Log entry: 3h21
